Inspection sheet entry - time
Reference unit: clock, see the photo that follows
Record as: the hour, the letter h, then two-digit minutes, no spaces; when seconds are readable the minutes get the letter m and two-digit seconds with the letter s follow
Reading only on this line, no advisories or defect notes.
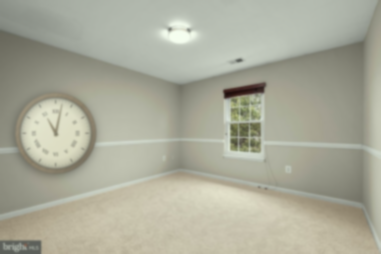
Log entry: 11h02
